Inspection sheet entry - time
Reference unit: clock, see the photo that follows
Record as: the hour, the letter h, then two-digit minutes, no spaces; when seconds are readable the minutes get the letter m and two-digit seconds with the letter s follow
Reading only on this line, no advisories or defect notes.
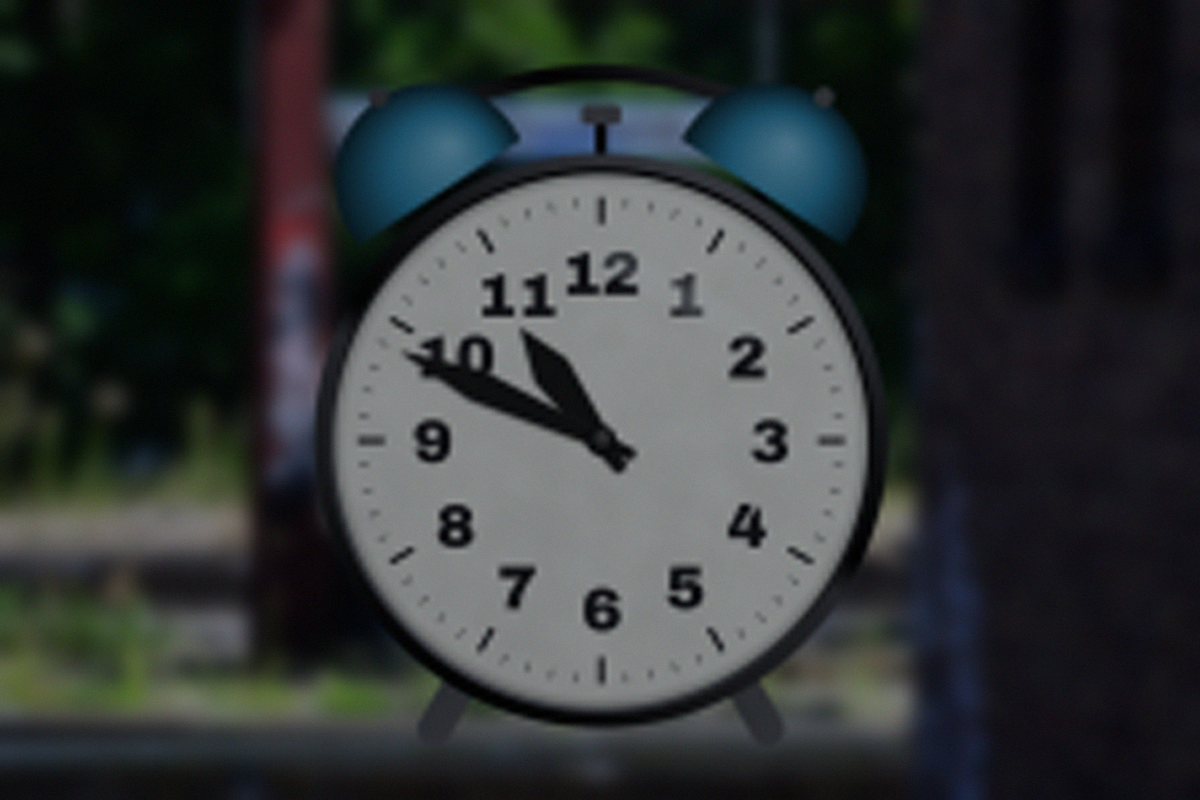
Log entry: 10h49
